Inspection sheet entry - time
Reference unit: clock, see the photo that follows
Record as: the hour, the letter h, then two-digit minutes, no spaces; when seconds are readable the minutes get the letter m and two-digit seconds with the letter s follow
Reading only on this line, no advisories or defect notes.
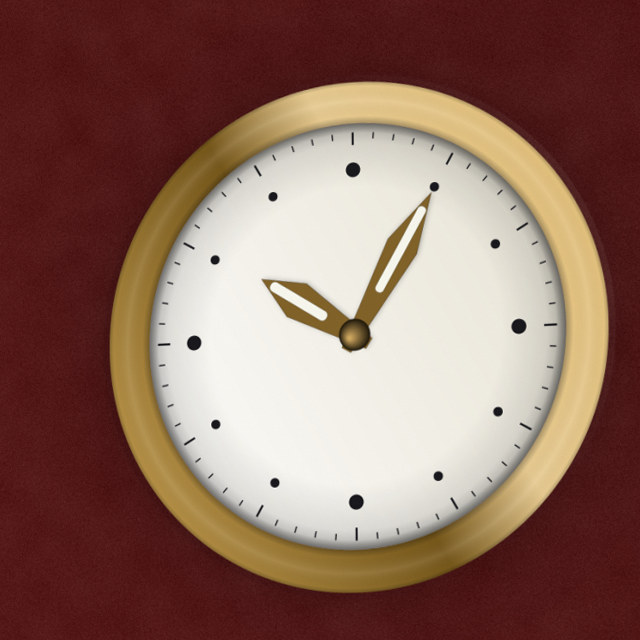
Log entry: 10h05
